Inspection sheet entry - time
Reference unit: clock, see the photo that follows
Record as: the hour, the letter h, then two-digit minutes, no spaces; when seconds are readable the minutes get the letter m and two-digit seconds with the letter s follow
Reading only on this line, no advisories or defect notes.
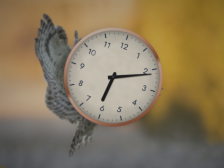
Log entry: 6h11
